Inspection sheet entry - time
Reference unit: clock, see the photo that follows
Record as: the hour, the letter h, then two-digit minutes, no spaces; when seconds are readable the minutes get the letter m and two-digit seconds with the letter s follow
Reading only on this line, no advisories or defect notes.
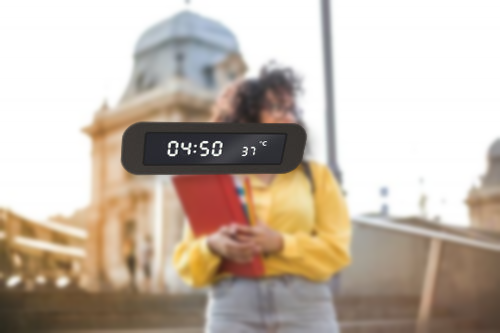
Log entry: 4h50
